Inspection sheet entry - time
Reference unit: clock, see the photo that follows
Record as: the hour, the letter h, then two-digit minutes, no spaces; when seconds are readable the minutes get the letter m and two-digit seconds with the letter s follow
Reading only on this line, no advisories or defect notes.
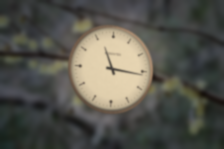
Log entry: 11h16
